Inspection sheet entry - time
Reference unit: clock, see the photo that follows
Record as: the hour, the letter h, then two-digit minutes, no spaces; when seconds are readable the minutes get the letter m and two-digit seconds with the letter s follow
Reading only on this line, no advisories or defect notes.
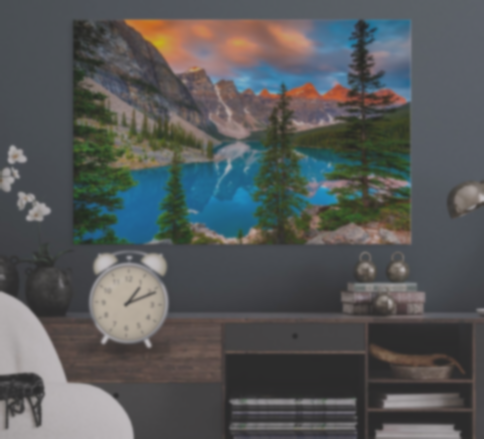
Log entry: 1h11
